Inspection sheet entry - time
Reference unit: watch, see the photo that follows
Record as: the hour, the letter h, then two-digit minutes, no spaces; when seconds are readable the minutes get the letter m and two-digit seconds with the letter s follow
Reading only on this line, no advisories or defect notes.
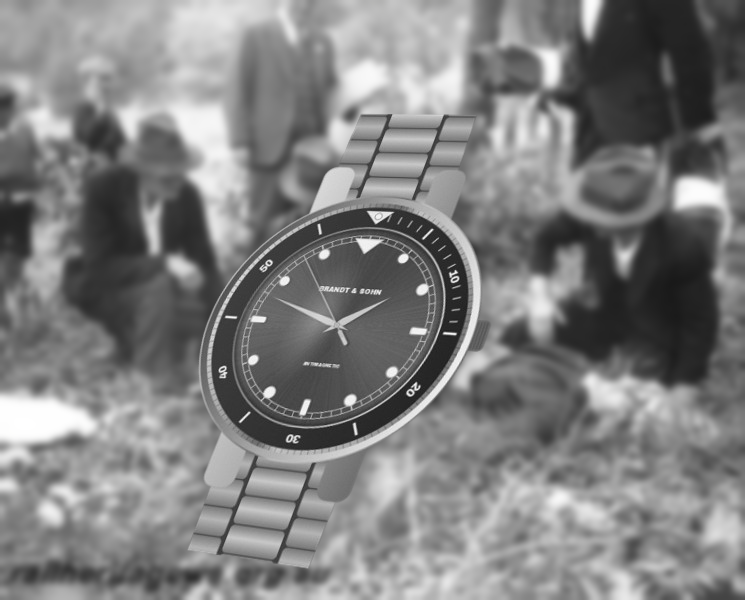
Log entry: 1h47m53s
